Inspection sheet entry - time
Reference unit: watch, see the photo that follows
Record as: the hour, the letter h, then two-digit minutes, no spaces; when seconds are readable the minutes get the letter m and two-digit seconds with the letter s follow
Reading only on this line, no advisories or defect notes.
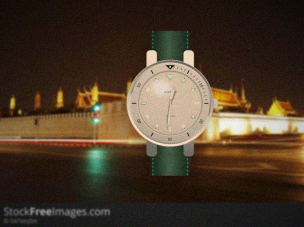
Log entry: 12h31
